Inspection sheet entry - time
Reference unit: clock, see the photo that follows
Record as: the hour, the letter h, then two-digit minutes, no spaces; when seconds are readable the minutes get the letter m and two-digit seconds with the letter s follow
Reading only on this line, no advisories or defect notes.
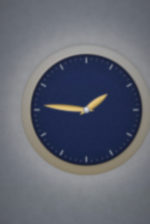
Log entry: 1h46
